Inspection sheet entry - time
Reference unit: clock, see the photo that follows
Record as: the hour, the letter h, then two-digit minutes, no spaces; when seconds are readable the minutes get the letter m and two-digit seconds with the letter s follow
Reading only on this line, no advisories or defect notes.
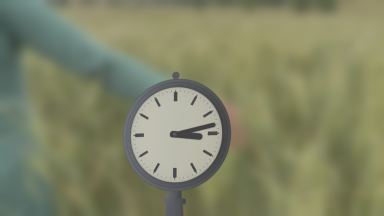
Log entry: 3h13
